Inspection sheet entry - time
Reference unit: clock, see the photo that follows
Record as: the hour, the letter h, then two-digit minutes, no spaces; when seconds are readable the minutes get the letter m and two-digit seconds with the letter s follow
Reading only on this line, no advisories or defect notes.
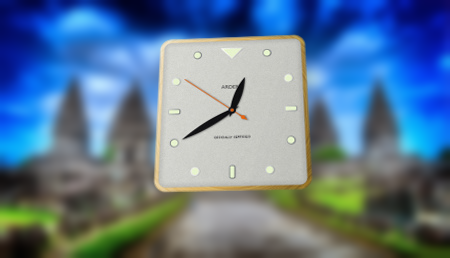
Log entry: 12h39m51s
